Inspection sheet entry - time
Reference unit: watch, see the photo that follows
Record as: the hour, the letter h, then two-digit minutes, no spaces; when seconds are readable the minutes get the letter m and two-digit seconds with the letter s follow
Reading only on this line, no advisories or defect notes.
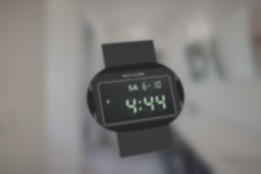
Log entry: 4h44
